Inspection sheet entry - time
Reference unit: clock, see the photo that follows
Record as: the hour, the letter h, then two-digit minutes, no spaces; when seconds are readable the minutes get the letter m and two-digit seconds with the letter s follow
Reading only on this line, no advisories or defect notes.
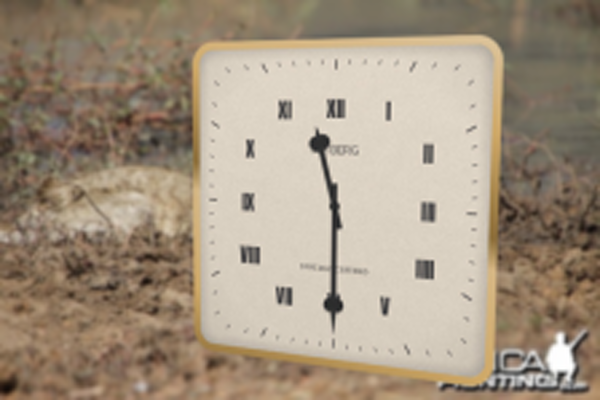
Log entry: 11h30
